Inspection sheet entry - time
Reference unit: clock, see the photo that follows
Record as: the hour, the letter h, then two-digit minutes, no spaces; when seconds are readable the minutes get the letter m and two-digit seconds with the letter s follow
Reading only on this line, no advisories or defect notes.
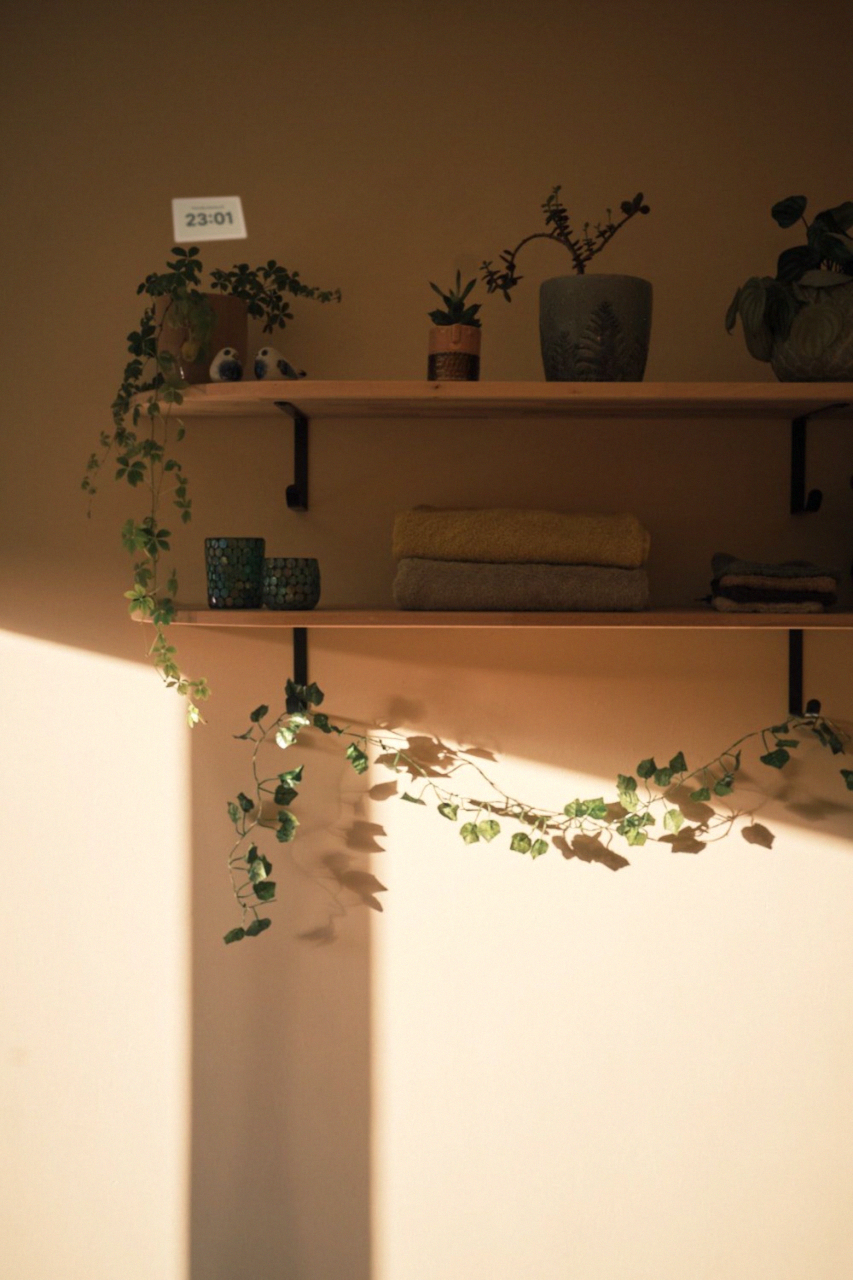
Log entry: 23h01
